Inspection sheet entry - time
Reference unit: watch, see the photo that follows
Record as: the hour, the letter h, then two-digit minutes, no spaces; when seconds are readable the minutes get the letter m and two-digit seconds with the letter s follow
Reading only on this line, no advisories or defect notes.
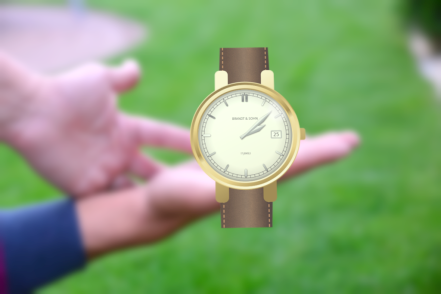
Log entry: 2h08
